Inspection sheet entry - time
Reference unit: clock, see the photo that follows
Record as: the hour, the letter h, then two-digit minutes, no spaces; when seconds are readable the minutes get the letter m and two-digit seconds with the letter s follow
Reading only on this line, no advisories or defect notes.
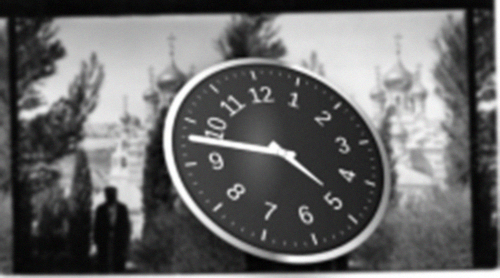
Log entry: 4h48
